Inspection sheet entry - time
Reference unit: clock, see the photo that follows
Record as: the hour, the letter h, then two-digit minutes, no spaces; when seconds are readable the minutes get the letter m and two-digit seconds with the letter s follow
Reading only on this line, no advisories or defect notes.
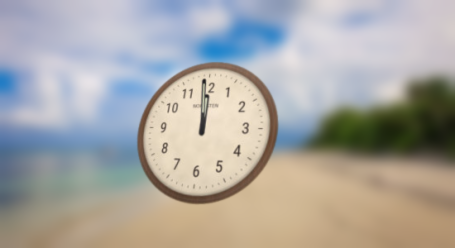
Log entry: 11h59
